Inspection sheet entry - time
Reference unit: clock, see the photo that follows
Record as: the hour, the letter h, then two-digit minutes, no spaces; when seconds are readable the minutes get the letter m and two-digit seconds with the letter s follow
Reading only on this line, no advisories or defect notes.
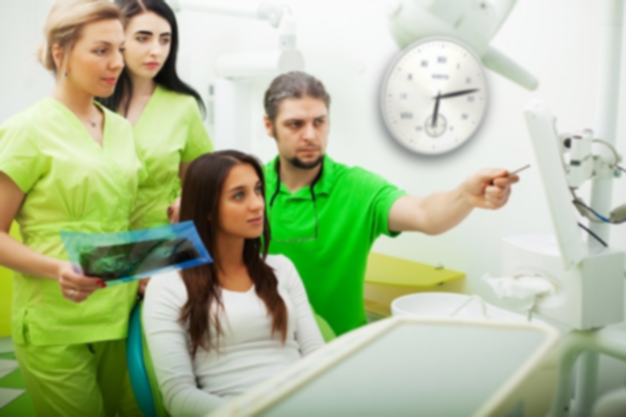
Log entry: 6h13
